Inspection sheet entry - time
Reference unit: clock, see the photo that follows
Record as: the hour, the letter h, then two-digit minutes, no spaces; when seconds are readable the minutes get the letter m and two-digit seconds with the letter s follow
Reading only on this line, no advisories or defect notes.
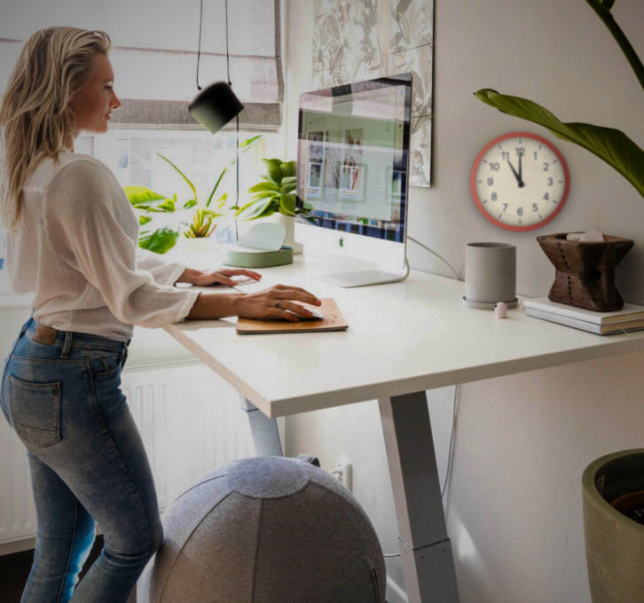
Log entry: 11h00
